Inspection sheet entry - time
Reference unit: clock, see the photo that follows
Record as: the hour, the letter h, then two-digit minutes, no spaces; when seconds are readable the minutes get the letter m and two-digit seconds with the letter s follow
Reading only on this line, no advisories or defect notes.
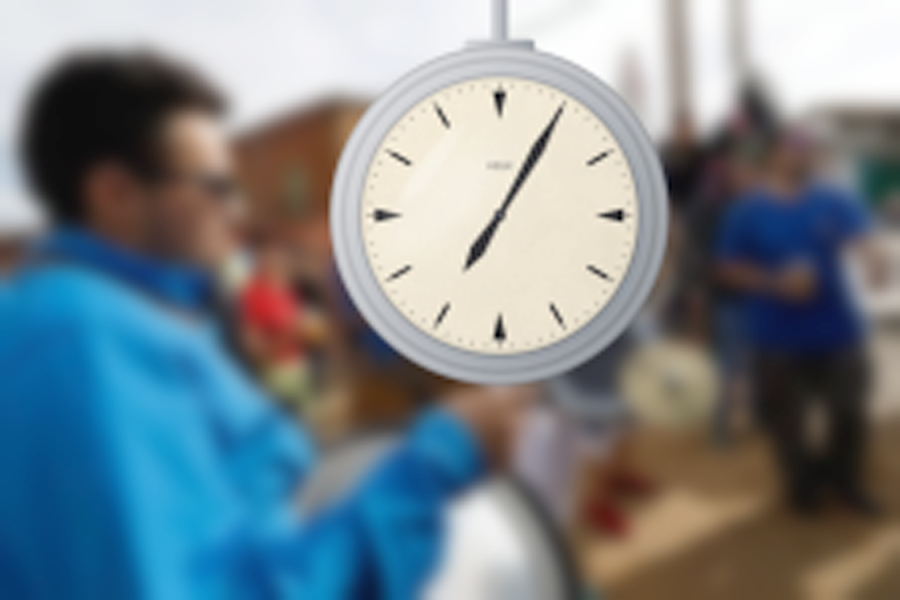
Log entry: 7h05
